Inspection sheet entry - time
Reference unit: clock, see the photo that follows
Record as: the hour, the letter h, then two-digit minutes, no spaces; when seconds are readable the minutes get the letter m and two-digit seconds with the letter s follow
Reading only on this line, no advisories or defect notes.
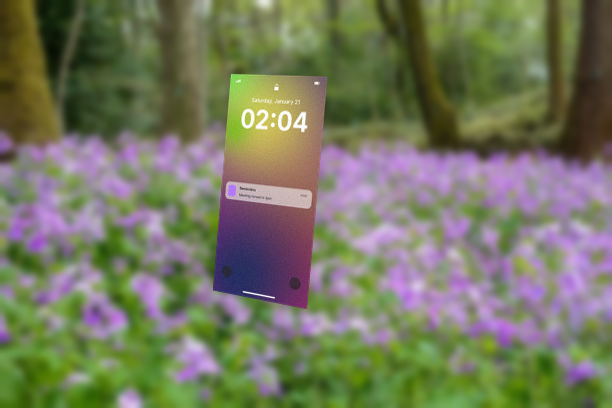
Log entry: 2h04
